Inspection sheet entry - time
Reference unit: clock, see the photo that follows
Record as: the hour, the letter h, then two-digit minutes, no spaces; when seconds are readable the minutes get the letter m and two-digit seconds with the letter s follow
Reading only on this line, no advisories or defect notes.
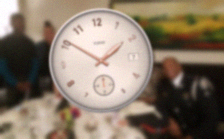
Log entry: 1h51
